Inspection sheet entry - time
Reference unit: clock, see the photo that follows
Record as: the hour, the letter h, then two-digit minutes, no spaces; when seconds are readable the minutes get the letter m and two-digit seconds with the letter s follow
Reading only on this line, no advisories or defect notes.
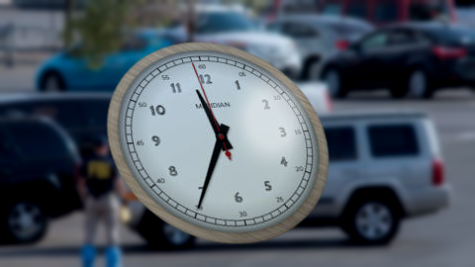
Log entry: 11h34m59s
